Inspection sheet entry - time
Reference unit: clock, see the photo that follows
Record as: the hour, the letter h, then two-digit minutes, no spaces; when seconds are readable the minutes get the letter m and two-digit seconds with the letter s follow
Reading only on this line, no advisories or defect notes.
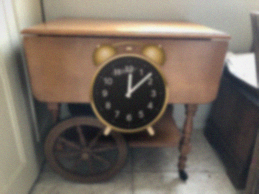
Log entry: 12h08
